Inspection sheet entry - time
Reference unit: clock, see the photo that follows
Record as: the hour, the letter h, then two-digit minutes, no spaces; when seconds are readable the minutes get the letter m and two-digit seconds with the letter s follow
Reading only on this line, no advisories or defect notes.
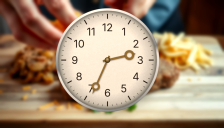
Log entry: 2h34
